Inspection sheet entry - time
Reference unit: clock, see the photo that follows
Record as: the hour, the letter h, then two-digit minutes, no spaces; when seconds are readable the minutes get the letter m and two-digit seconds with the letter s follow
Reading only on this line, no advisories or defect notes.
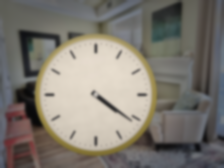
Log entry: 4h21
